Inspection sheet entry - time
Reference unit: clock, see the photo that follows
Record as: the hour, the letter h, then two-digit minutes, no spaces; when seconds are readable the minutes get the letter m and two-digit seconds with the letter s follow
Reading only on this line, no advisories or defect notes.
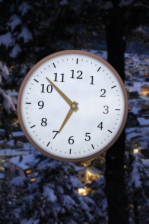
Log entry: 6h52
